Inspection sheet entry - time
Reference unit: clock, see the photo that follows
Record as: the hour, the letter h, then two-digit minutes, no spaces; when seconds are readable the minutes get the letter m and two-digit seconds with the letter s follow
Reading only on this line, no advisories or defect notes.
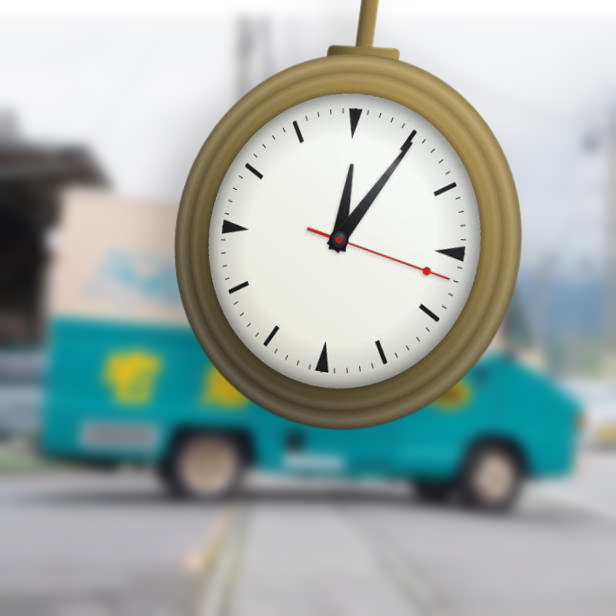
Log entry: 12h05m17s
